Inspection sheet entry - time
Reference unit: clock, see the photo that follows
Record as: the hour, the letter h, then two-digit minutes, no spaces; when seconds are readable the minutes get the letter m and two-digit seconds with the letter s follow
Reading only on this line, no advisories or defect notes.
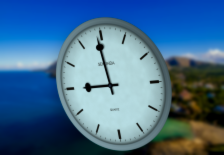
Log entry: 8h59
